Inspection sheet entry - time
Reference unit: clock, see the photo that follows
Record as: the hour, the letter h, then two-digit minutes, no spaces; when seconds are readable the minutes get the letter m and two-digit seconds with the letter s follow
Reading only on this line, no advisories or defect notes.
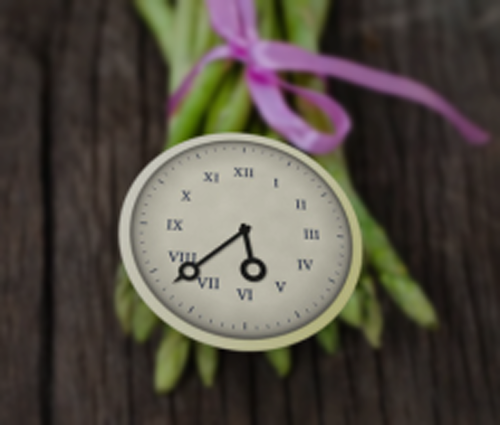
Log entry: 5h38
